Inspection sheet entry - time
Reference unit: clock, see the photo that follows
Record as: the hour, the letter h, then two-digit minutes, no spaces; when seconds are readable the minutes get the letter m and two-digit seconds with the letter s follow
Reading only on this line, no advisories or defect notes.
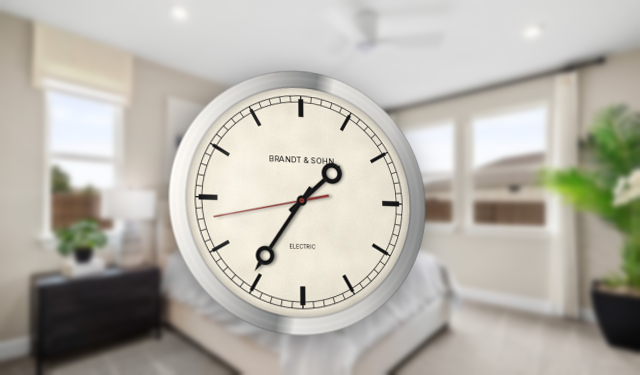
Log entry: 1h35m43s
